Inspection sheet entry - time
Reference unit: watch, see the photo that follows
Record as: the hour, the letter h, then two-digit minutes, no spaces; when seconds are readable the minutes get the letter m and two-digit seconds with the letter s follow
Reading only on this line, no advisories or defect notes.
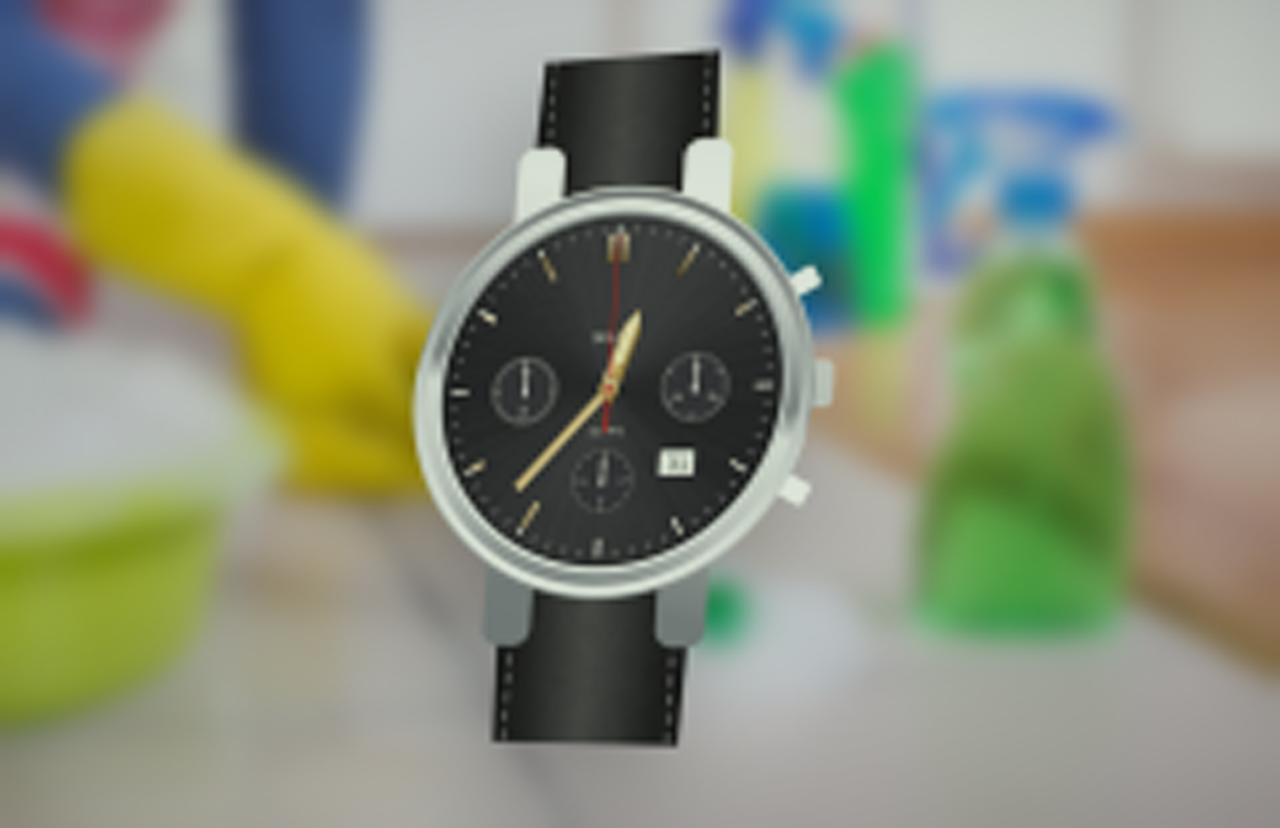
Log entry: 12h37
